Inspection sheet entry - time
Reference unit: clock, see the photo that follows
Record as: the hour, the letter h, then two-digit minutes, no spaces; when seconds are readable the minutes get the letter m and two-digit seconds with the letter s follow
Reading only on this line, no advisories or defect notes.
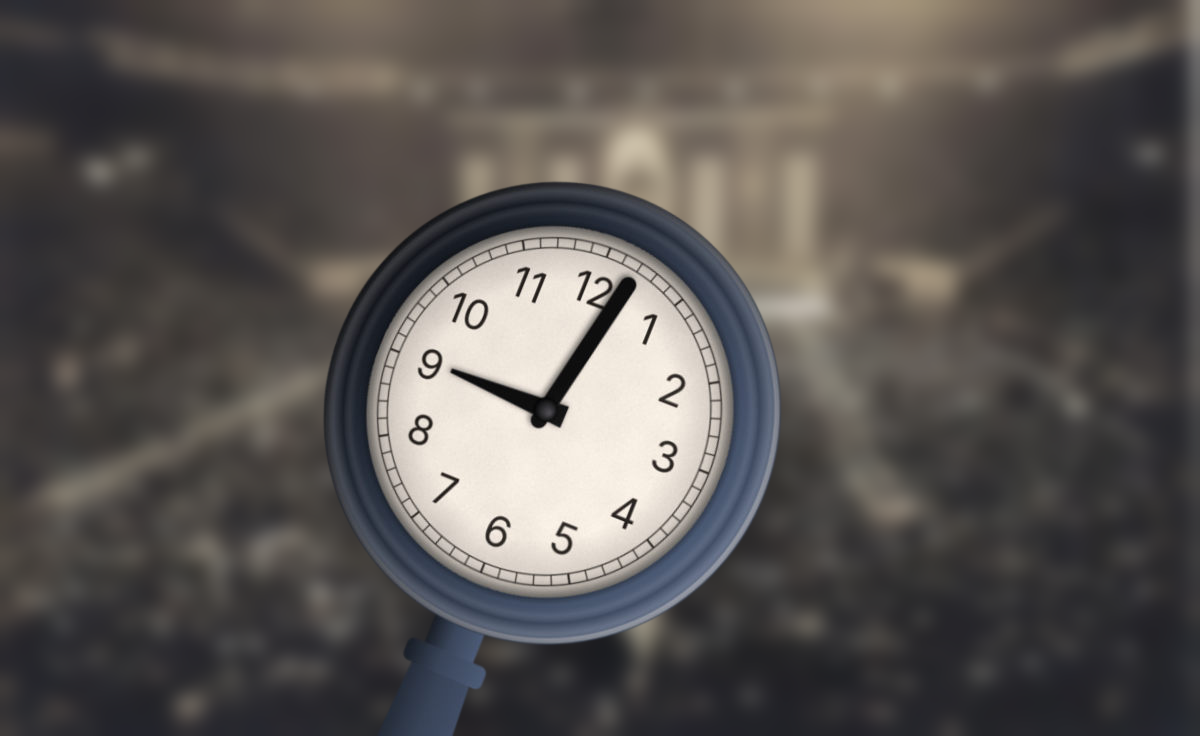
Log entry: 9h02
